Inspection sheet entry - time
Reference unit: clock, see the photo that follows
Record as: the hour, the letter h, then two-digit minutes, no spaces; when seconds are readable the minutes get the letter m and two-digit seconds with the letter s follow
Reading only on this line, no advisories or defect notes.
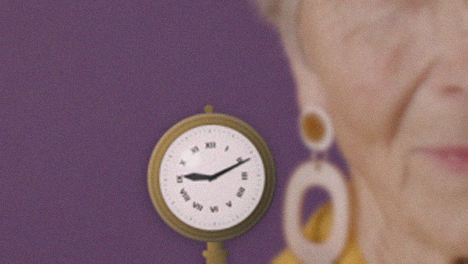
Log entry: 9h11
